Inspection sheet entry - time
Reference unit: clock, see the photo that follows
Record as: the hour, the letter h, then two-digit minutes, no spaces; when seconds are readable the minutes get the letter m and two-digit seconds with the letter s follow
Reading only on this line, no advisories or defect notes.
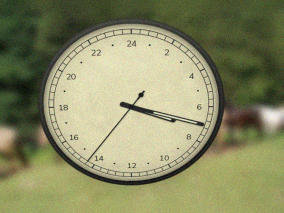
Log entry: 7h17m36s
